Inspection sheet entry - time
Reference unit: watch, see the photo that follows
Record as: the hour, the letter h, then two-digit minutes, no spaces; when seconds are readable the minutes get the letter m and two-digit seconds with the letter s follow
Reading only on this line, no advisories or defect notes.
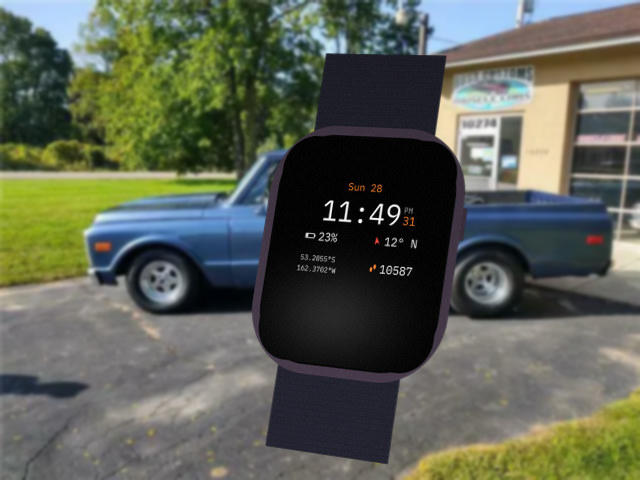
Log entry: 11h49m31s
